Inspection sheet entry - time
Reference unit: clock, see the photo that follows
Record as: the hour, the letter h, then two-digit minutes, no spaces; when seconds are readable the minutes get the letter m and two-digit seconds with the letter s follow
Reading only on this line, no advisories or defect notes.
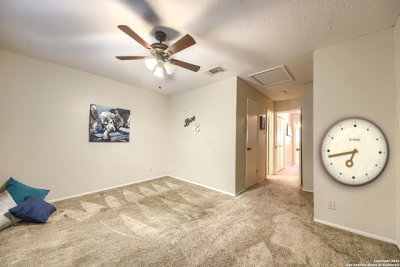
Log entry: 6h43
